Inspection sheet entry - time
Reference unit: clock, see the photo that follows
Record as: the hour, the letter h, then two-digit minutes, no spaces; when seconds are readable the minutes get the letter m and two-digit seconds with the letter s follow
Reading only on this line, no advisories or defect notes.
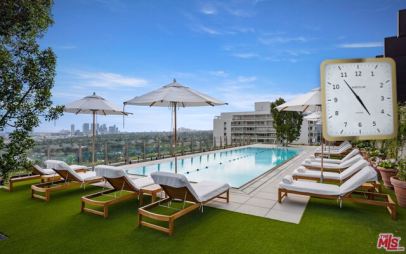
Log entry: 4h54
